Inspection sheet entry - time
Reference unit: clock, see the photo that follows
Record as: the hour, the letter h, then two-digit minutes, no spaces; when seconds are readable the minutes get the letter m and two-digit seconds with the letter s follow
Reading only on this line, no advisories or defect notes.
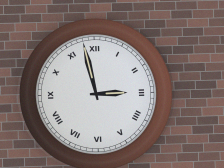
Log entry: 2h58
